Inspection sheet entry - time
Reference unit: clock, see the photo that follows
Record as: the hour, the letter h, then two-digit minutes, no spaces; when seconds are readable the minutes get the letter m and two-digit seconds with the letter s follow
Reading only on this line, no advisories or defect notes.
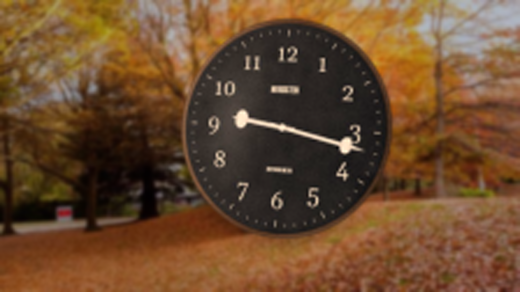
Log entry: 9h17
